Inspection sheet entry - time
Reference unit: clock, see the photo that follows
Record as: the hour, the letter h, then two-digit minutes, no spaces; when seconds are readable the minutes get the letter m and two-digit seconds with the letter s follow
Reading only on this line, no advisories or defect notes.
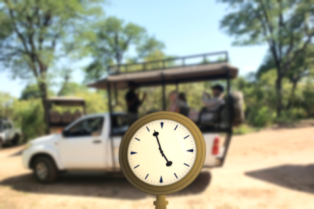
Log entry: 4h57
